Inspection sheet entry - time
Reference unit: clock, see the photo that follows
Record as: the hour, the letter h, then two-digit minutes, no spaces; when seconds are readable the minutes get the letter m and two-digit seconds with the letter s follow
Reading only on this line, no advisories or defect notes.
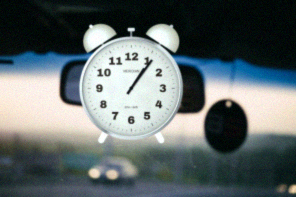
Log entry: 1h06
